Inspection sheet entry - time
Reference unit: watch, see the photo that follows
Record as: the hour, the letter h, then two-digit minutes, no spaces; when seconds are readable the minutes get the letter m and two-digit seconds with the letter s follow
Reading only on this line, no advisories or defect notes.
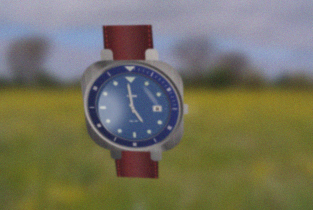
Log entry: 4h59
